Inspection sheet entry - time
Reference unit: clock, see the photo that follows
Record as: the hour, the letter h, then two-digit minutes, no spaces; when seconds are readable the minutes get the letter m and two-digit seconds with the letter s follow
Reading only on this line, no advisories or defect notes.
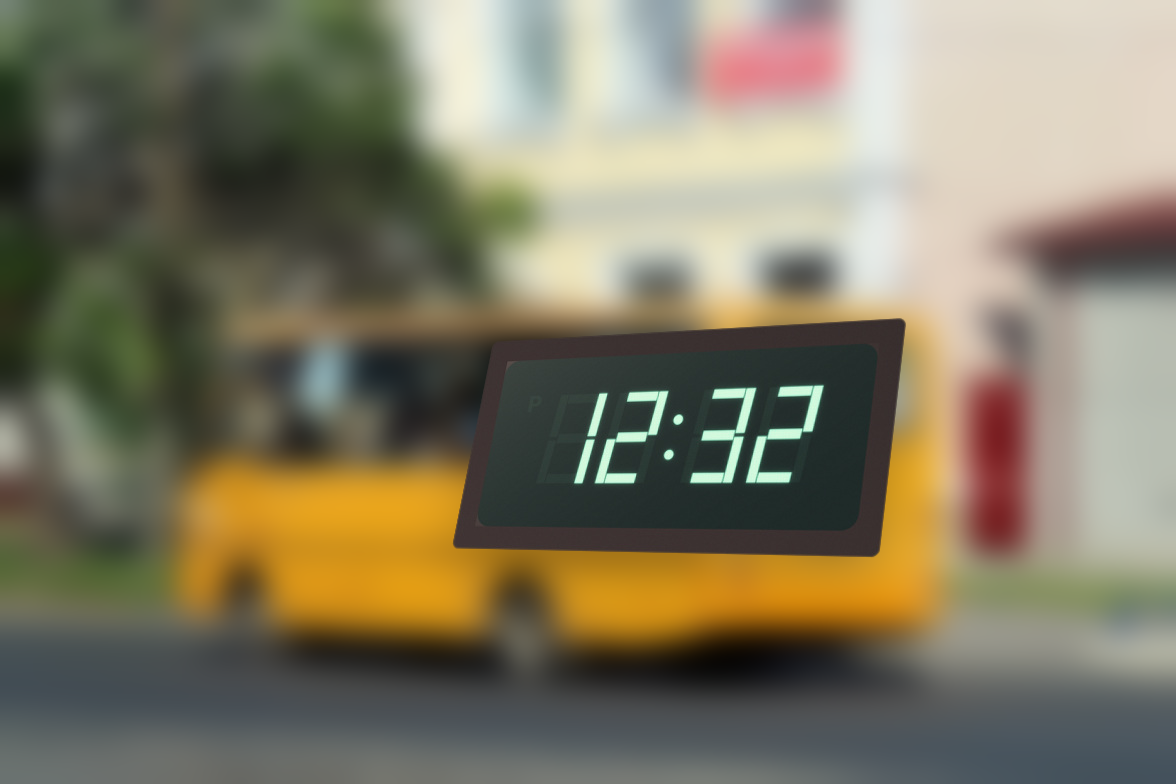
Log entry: 12h32
